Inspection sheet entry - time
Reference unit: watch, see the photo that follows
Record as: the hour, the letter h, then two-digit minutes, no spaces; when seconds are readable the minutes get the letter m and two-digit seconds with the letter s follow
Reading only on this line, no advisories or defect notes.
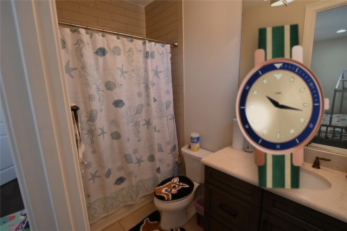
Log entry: 10h17
